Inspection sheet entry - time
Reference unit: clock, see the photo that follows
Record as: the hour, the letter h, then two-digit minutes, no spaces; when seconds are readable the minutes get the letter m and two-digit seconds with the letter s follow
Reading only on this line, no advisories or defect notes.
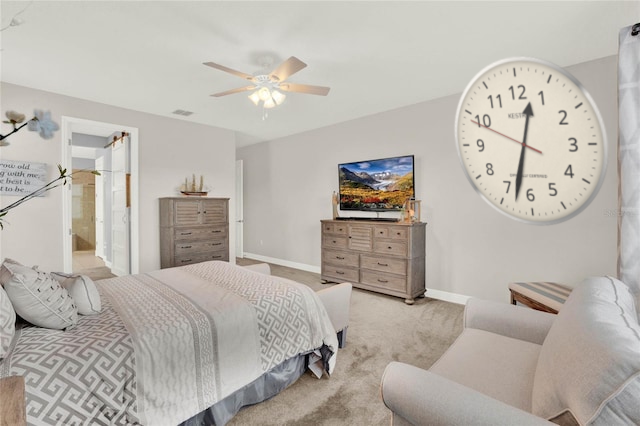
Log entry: 12h32m49s
